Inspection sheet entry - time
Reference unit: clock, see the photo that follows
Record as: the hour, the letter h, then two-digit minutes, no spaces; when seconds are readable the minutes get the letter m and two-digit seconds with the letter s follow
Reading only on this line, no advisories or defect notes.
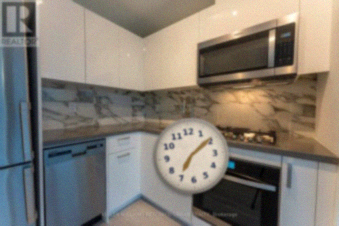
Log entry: 7h09
